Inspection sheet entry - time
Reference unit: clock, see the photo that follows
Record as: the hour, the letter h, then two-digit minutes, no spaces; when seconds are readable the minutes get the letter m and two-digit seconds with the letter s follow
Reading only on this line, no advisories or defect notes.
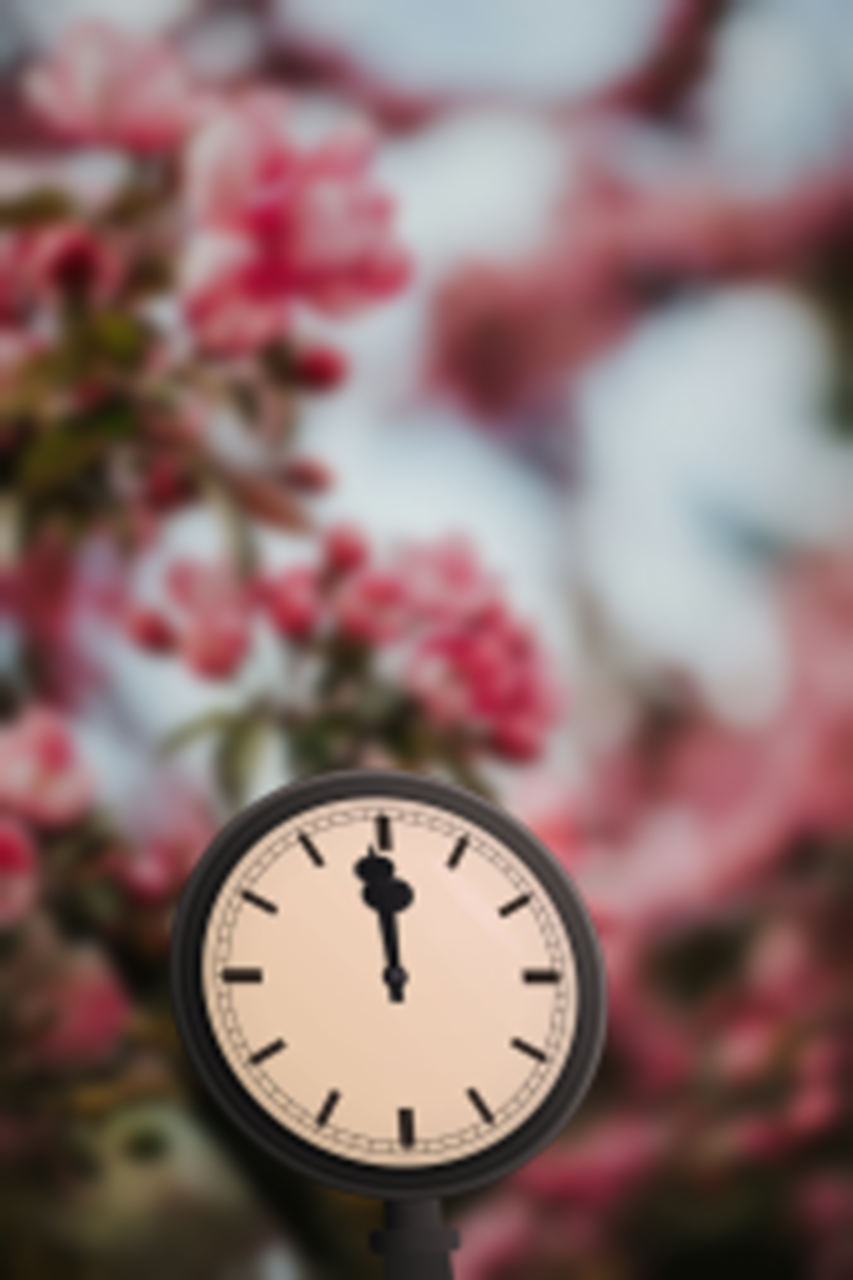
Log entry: 11h59
